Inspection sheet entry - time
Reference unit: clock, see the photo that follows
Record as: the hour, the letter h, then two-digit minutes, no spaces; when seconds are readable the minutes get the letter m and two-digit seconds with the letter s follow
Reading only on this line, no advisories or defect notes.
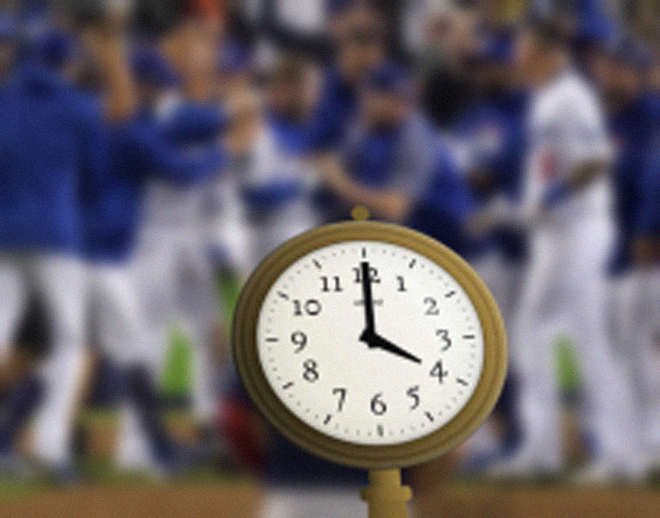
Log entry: 4h00
